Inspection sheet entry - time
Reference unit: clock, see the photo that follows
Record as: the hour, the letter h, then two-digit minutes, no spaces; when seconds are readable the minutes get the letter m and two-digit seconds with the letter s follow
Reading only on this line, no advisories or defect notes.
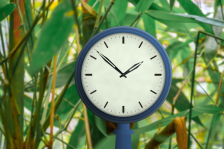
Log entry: 1h52
